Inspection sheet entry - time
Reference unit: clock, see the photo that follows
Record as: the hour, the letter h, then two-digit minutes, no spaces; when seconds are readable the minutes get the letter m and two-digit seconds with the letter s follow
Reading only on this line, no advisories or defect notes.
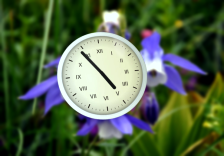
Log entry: 4h54
